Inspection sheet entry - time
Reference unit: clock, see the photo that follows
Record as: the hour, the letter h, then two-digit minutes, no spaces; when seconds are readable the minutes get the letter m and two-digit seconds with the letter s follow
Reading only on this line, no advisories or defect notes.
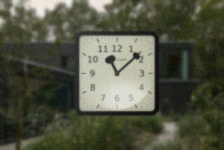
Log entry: 11h08
